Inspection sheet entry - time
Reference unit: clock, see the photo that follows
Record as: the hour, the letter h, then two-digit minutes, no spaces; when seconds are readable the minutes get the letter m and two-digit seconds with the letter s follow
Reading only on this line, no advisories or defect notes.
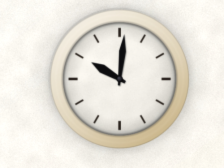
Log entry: 10h01
